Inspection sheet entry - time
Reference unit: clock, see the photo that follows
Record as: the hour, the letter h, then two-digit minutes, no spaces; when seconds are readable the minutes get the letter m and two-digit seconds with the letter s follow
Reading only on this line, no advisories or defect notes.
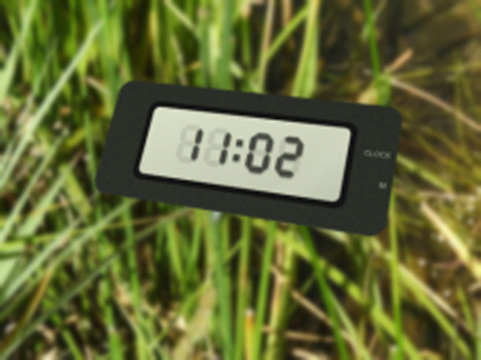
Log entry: 11h02
